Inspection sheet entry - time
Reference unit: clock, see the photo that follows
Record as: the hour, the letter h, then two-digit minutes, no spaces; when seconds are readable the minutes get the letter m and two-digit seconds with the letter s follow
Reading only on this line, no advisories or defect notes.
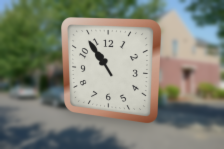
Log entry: 10h54
